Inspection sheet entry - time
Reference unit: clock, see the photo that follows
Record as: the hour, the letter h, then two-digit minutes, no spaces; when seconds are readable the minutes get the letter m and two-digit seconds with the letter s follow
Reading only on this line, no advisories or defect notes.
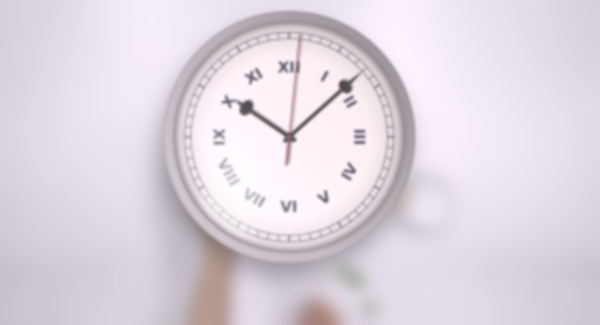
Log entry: 10h08m01s
